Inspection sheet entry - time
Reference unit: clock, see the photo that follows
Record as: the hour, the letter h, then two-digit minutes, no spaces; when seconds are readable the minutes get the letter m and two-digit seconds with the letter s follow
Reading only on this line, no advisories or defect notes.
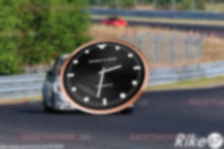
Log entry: 2h32
